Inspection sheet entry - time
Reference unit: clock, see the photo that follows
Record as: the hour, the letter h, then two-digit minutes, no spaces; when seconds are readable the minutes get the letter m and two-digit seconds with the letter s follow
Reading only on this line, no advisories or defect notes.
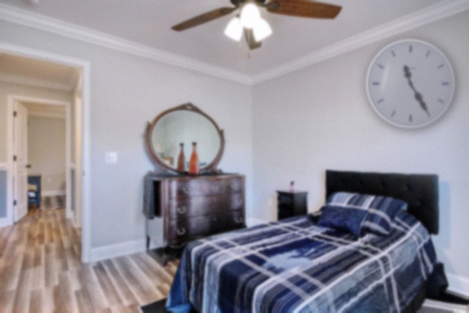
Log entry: 11h25
